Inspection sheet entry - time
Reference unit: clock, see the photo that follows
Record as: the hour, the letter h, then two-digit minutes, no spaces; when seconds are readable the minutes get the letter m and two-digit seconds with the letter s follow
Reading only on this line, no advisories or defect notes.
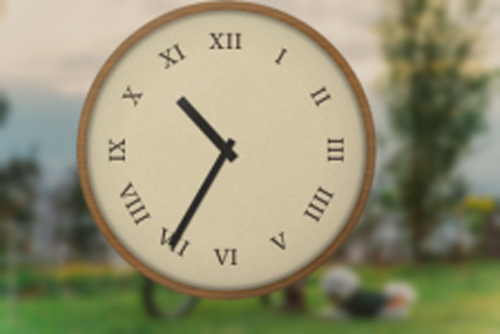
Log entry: 10h35
